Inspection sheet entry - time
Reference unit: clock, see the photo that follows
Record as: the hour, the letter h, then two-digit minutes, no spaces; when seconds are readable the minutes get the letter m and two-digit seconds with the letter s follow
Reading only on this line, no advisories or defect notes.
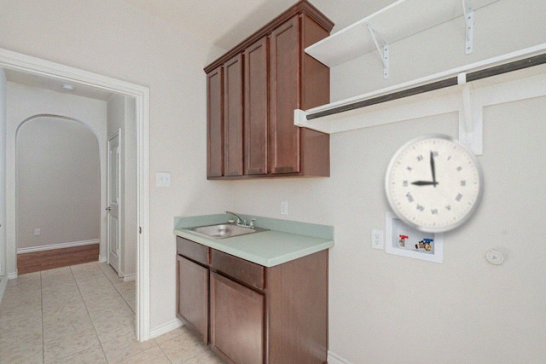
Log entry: 8h59
